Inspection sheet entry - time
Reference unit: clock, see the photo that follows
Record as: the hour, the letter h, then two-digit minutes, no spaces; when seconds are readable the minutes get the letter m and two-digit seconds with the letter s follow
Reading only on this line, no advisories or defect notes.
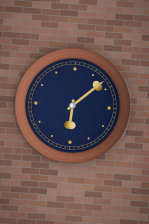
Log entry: 6h08
